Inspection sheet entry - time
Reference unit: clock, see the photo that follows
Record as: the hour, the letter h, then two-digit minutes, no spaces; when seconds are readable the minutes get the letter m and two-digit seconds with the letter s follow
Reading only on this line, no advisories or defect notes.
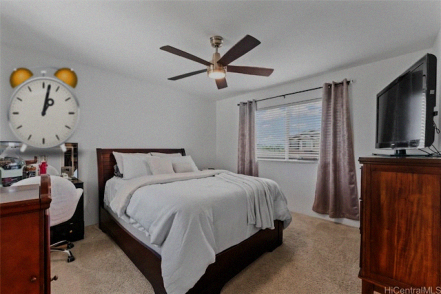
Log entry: 1h02
